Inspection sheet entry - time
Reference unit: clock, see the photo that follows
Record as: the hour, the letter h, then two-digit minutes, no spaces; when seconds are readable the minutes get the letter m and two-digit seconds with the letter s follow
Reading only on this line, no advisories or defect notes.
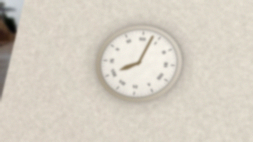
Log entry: 8h03
